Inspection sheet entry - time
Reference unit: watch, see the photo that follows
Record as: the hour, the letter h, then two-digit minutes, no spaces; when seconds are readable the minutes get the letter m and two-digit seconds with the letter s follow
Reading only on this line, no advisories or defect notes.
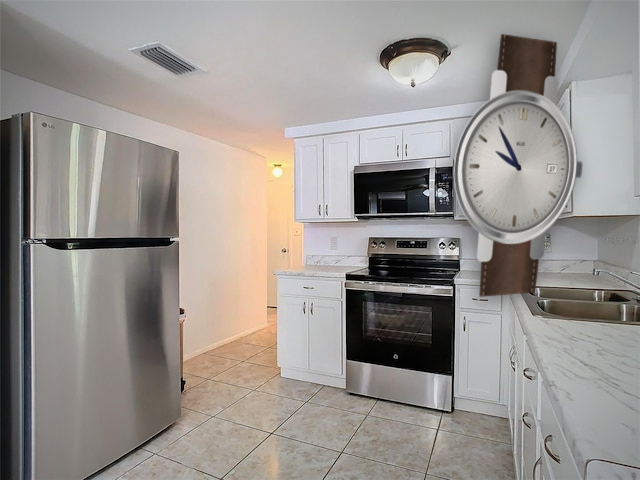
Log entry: 9h54
